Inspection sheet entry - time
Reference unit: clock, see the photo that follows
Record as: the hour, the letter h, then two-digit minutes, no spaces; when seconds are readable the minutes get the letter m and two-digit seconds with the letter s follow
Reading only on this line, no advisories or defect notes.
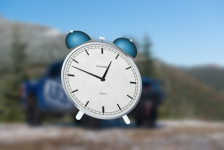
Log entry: 12h48
